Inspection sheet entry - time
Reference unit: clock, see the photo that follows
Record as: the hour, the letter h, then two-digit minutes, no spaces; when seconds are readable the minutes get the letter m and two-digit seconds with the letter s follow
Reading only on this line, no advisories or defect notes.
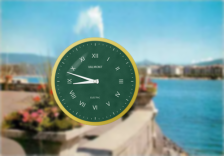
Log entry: 8h48
